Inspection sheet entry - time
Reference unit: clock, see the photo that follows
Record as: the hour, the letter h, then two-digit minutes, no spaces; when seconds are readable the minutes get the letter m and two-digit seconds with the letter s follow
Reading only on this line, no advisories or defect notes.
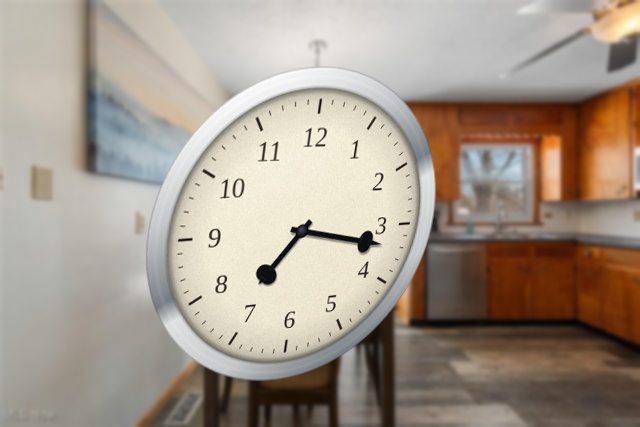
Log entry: 7h17
